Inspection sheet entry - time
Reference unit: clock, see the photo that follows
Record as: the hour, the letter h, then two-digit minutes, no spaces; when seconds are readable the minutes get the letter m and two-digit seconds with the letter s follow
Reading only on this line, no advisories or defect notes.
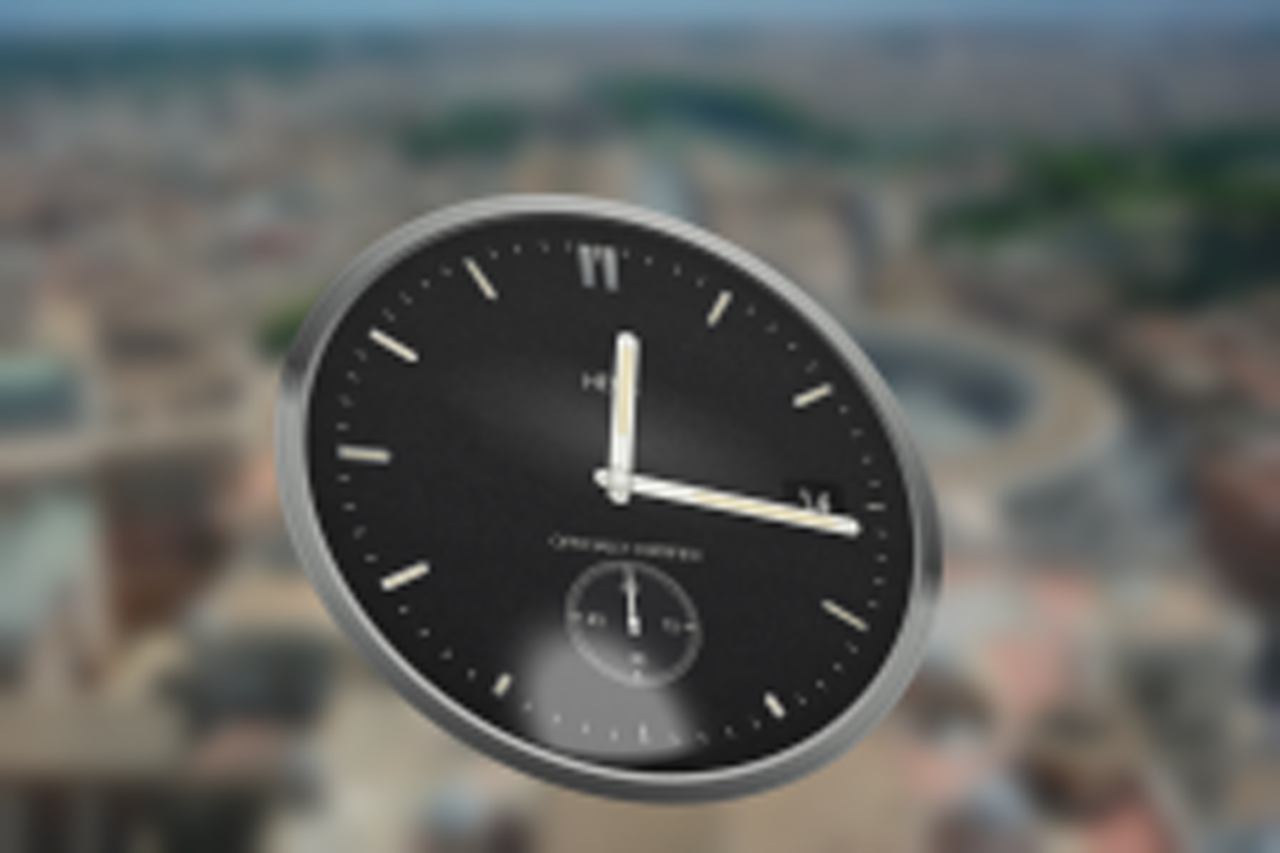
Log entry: 12h16
